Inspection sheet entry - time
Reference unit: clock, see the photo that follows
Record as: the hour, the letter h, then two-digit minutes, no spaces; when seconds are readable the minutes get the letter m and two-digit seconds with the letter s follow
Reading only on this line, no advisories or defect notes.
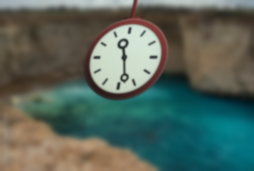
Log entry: 11h28
